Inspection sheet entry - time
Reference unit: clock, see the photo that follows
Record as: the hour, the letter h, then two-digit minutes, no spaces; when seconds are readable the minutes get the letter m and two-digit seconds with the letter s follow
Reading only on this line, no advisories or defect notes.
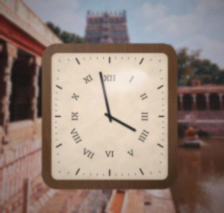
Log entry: 3h58
